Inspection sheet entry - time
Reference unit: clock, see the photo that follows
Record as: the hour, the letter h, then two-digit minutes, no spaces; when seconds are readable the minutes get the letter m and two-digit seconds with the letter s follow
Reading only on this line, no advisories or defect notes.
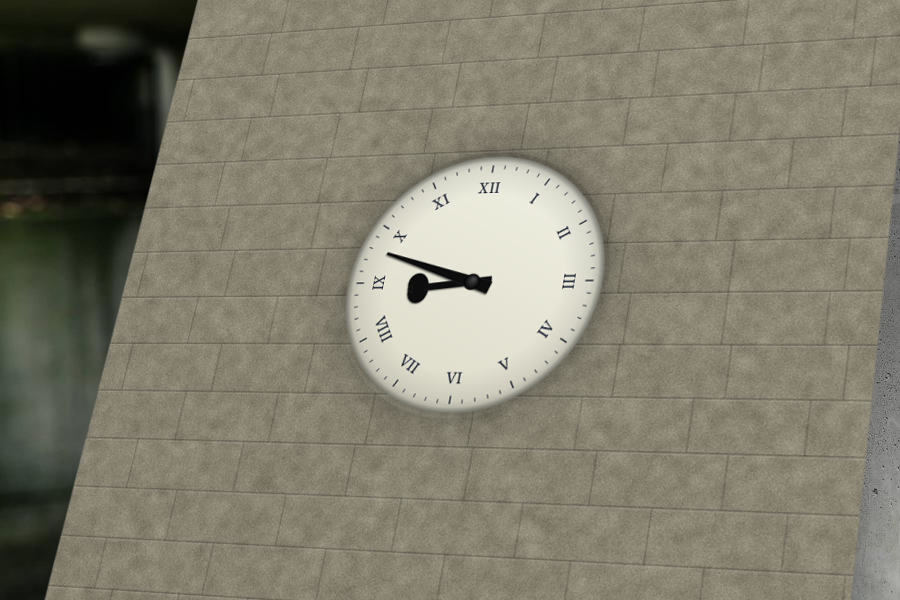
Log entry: 8h48
